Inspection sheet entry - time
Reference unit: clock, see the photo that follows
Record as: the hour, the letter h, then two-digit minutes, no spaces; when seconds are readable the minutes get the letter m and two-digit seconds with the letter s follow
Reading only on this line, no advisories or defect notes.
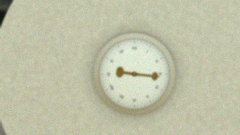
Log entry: 9h16
